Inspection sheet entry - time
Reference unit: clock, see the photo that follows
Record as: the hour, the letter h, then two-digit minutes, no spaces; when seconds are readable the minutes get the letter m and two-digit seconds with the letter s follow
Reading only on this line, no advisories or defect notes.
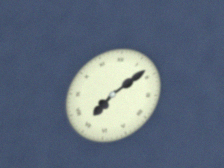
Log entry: 7h08
